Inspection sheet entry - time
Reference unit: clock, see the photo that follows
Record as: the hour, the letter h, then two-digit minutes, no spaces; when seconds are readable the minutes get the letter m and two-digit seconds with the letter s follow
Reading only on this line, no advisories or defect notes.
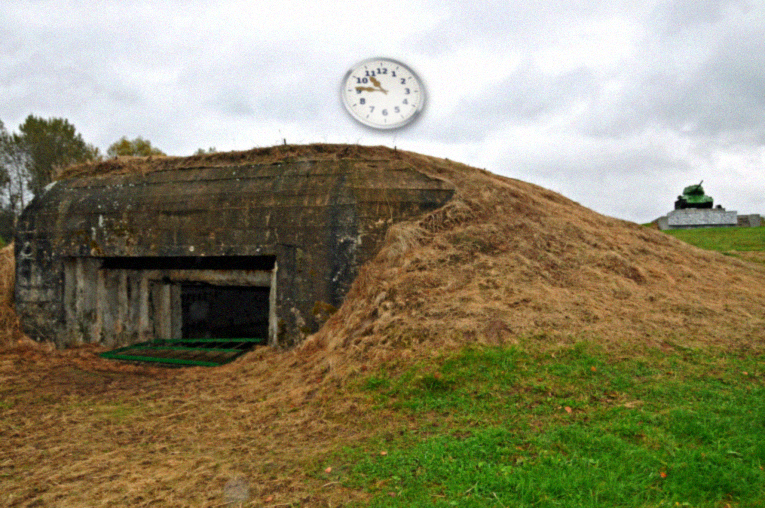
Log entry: 10h46
